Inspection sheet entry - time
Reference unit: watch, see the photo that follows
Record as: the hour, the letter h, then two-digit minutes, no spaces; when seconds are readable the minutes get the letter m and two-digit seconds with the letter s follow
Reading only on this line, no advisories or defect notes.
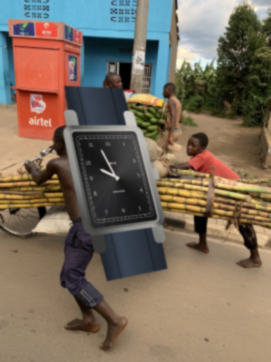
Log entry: 9h57
